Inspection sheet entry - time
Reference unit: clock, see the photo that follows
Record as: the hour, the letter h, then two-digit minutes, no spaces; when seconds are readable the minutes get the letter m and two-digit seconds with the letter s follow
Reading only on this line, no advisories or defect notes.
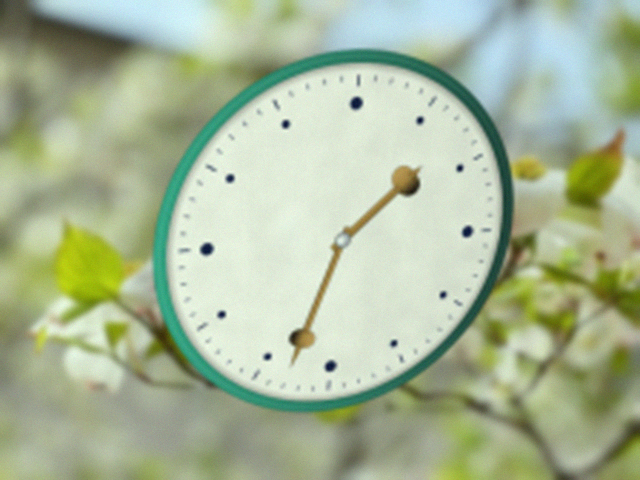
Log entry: 1h33
